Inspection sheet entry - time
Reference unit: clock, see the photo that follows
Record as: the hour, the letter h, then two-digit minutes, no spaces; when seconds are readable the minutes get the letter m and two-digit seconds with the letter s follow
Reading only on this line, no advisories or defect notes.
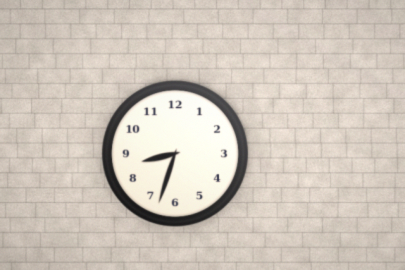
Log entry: 8h33
